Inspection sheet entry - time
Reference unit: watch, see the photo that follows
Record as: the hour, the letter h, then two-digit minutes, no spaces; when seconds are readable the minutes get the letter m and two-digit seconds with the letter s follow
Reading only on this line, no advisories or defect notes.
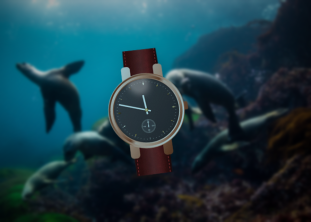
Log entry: 11h48
